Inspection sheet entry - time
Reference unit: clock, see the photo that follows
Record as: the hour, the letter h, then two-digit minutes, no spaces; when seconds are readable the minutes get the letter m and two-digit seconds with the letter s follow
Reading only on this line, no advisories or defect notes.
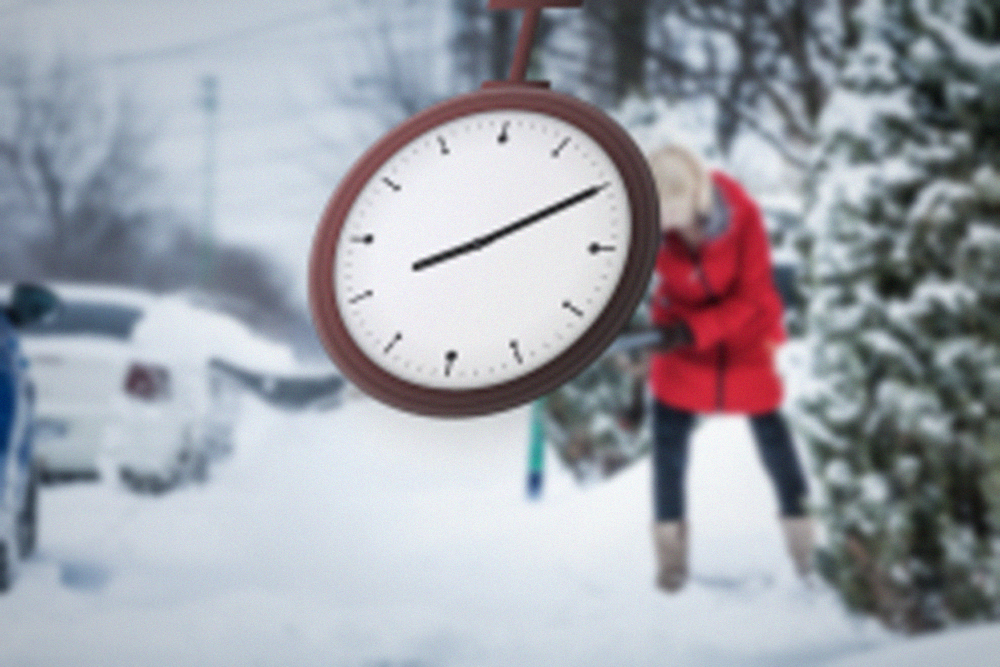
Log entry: 8h10
